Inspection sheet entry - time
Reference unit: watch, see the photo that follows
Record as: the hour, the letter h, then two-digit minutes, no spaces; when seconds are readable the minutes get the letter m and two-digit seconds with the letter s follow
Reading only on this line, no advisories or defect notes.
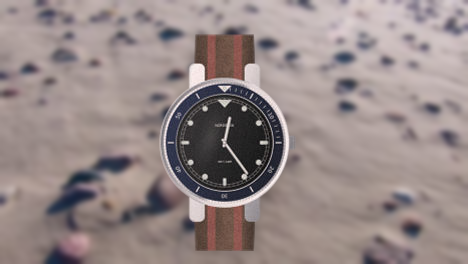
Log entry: 12h24
